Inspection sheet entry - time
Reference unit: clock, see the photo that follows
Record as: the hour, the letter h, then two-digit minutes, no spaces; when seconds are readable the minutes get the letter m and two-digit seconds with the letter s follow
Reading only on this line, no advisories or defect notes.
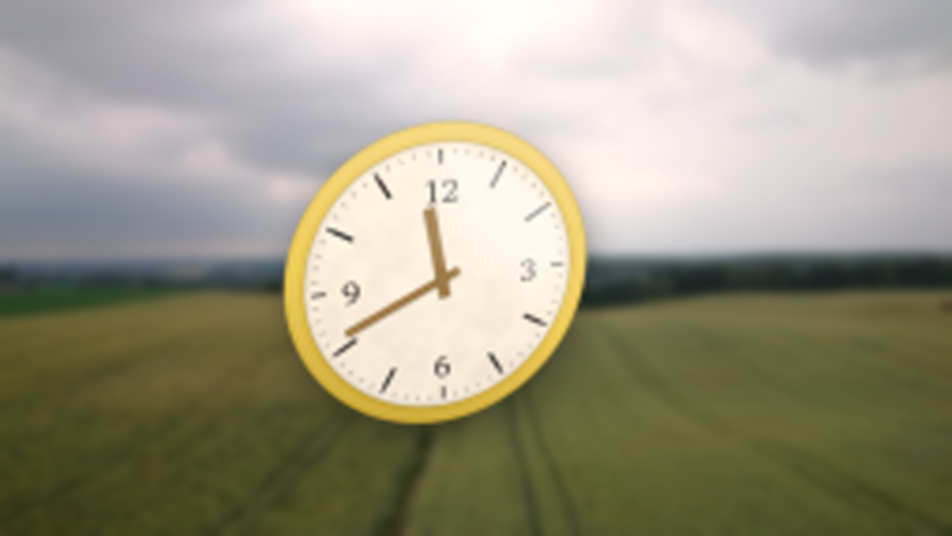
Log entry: 11h41
